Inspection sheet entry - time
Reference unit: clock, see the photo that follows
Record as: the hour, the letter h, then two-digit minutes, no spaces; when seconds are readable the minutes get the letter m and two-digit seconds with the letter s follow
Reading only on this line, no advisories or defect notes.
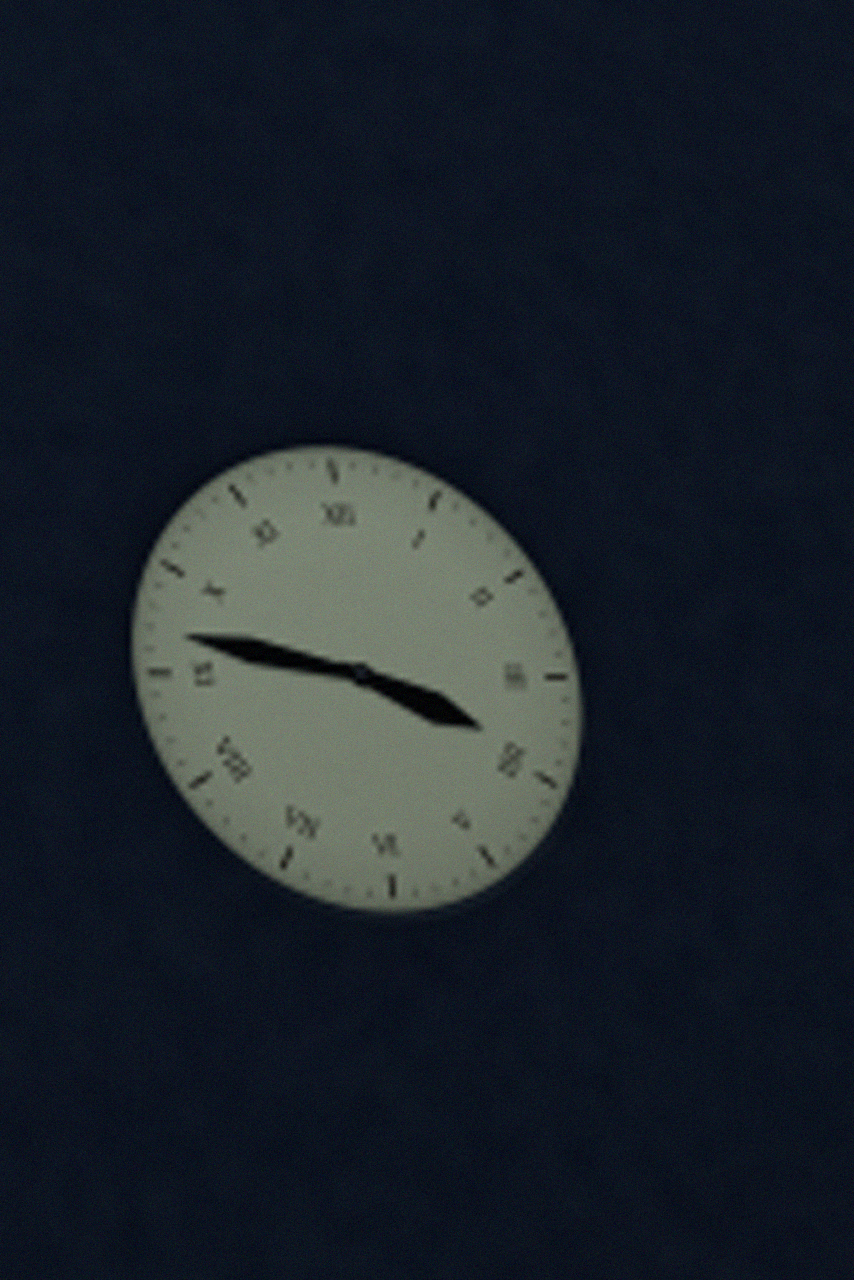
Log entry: 3h47
